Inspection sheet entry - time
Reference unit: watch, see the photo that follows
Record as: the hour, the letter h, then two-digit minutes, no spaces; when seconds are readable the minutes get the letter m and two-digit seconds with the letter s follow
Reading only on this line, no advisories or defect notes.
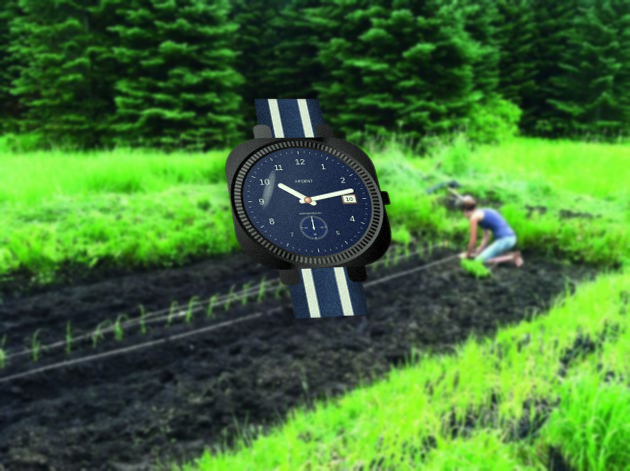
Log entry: 10h13
